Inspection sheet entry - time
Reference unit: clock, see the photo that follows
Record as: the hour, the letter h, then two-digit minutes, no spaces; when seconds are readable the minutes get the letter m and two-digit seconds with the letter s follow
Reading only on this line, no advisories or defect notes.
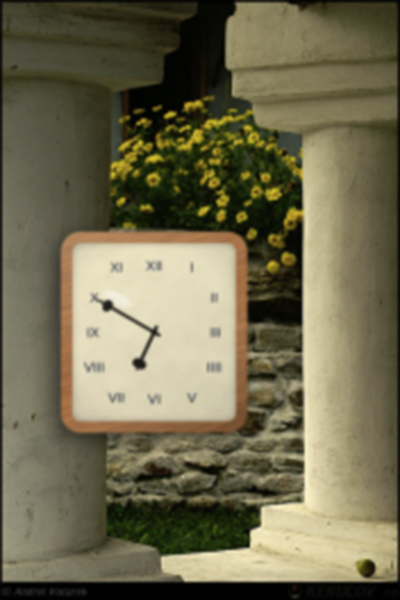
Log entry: 6h50
